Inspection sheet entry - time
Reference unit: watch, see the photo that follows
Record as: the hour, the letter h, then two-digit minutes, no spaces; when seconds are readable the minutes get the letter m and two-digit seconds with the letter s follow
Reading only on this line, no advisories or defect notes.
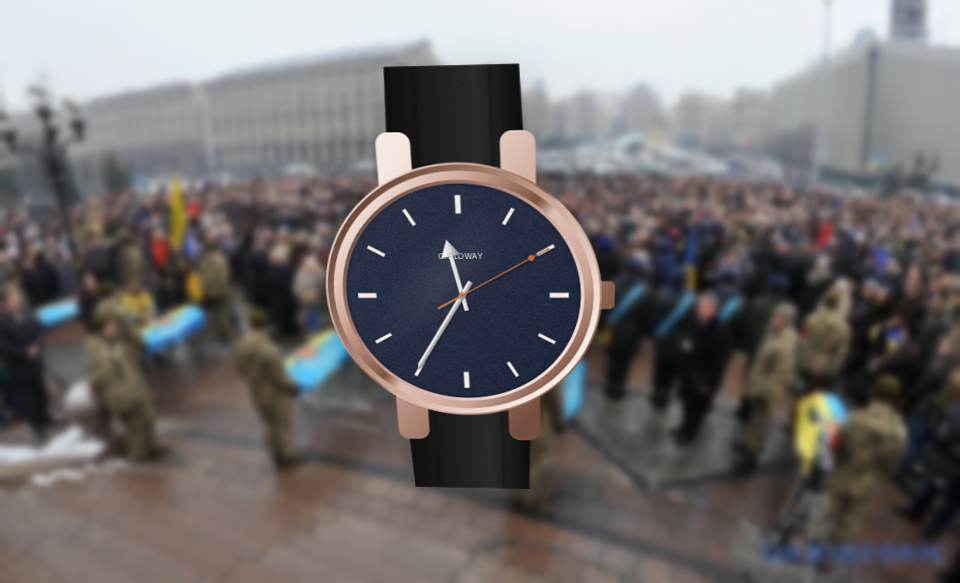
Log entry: 11h35m10s
